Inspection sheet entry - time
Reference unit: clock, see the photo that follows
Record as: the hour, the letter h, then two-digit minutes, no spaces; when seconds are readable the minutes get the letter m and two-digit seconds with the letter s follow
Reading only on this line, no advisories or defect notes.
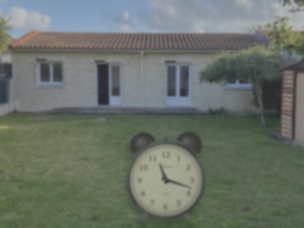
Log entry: 11h18
